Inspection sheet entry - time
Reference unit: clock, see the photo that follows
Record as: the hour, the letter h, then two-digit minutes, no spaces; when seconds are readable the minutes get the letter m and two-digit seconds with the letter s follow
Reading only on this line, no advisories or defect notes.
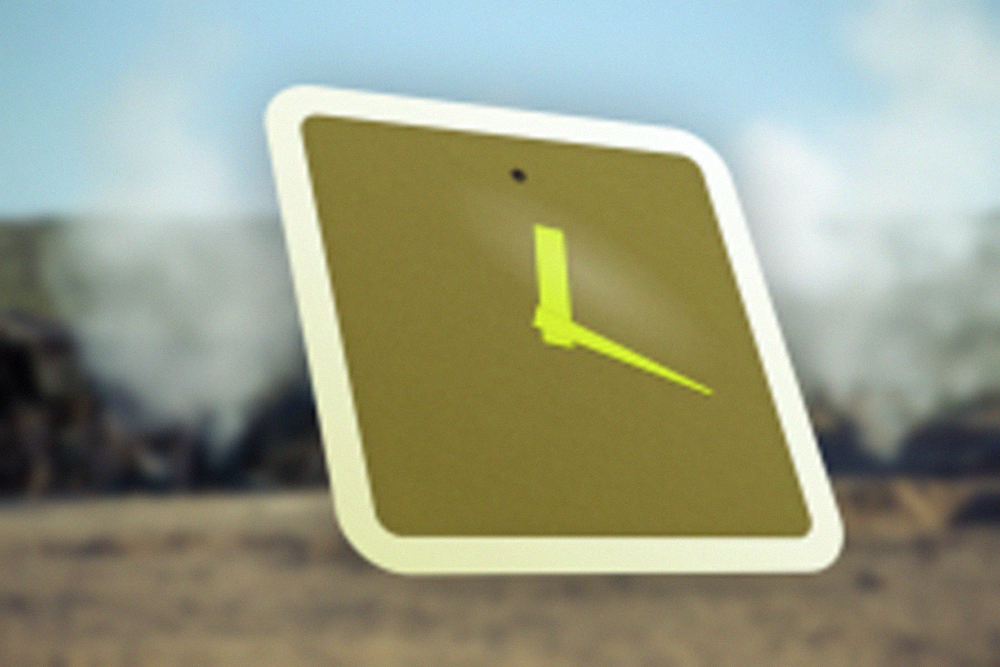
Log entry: 12h19
